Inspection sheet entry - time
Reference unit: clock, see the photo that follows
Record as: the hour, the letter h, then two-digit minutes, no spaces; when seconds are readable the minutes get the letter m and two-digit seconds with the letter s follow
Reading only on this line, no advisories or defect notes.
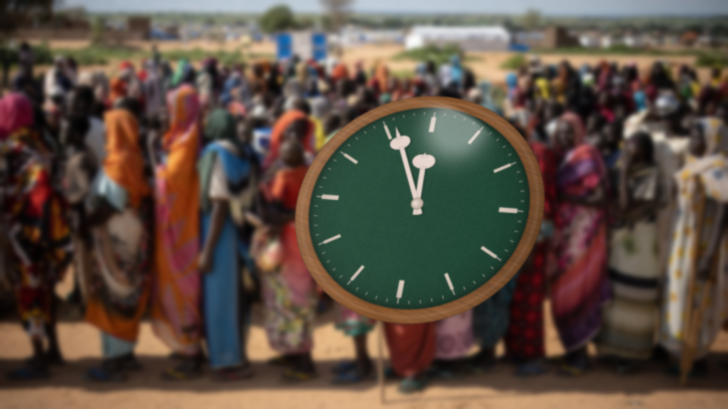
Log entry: 11h56
